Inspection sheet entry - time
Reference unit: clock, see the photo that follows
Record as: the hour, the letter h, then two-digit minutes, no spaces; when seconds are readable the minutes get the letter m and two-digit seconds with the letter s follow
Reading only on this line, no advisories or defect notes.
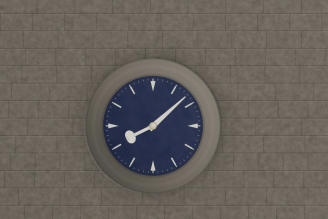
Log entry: 8h08
